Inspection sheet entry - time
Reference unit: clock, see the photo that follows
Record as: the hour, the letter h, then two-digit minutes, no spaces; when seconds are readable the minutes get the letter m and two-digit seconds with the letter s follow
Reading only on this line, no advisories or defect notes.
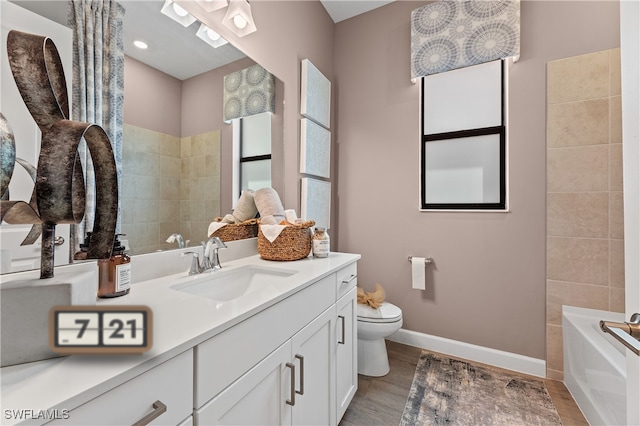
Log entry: 7h21
